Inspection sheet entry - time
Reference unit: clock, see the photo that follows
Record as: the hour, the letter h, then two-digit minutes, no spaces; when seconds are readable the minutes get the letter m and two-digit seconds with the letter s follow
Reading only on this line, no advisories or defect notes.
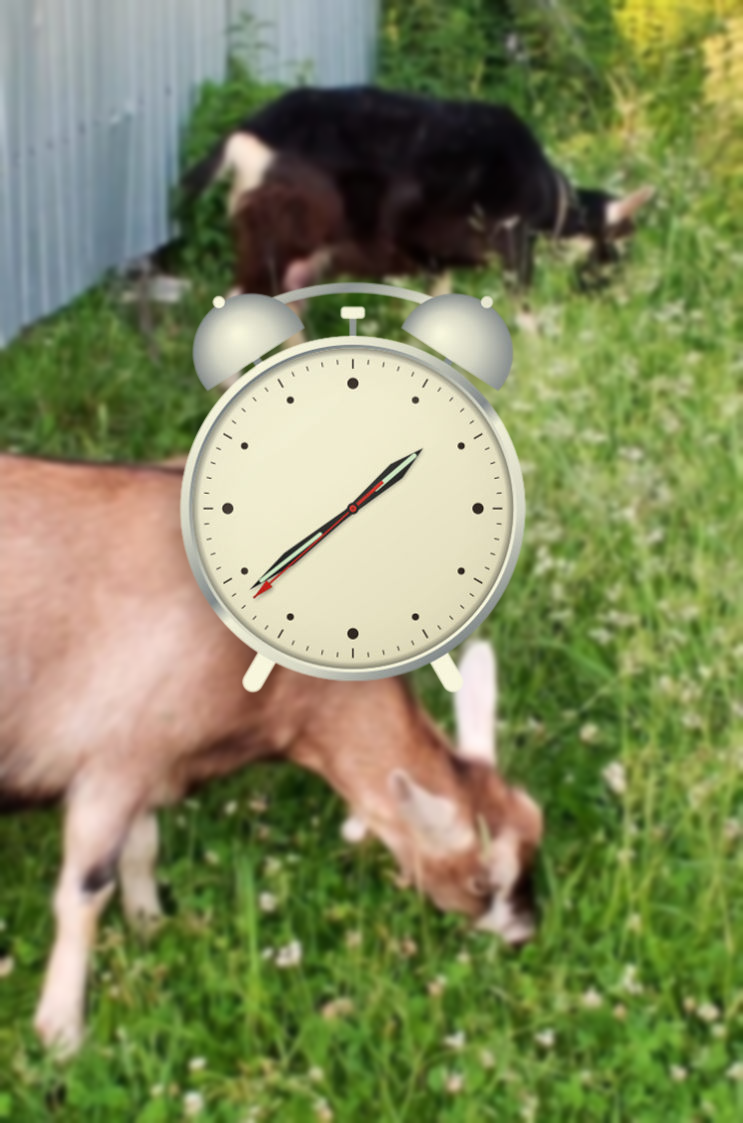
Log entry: 1h38m38s
